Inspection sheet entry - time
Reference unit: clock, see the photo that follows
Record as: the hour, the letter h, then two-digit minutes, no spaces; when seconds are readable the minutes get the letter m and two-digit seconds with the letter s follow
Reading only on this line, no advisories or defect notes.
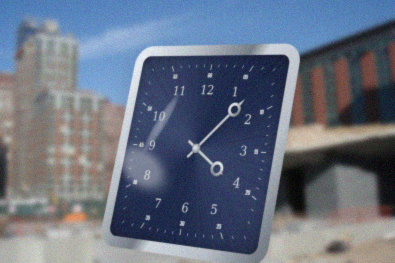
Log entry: 4h07
